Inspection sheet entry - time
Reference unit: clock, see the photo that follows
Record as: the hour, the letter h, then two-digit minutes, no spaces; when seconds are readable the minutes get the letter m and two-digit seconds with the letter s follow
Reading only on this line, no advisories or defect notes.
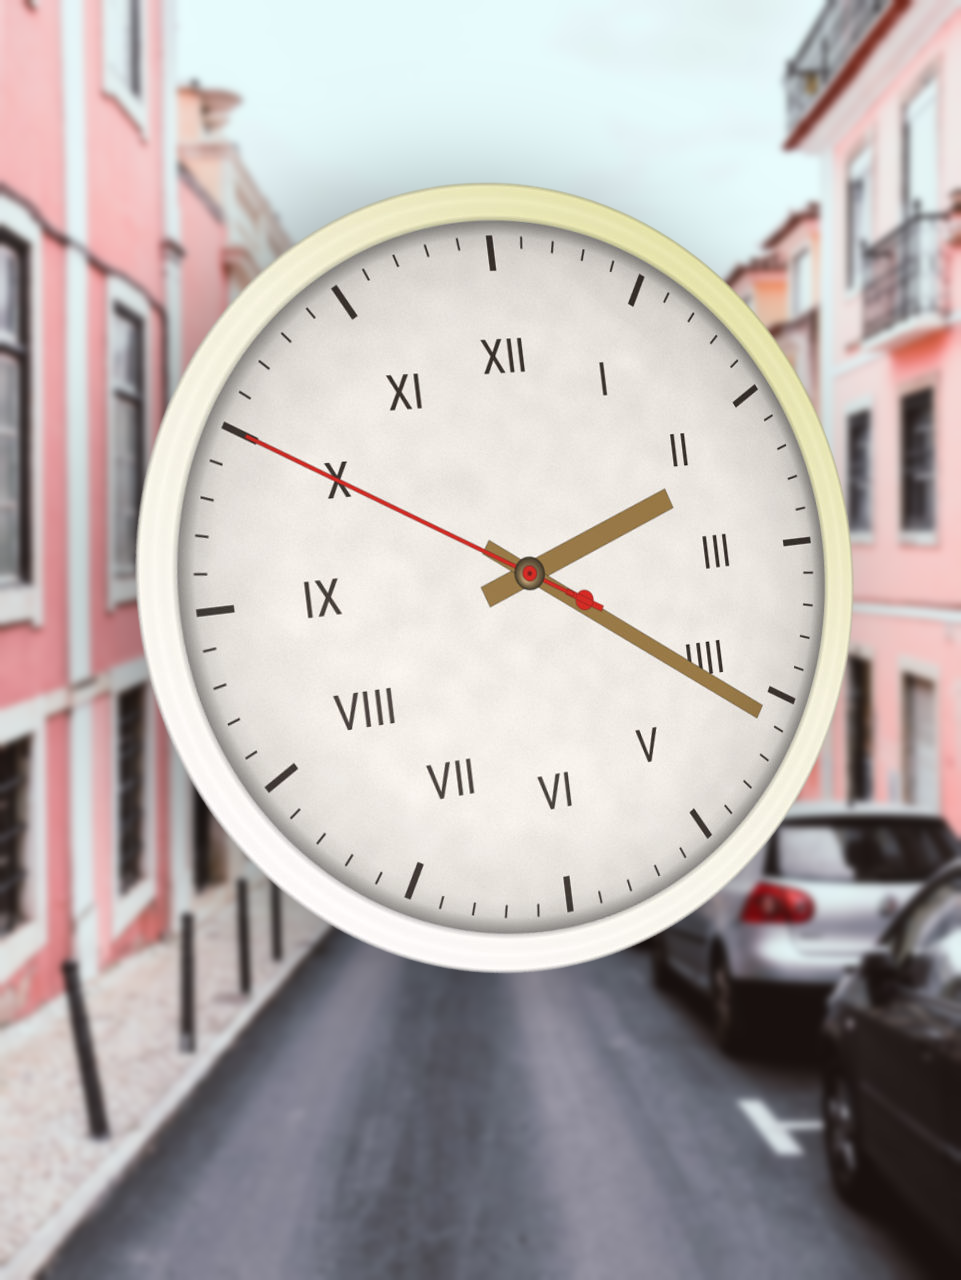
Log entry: 2h20m50s
